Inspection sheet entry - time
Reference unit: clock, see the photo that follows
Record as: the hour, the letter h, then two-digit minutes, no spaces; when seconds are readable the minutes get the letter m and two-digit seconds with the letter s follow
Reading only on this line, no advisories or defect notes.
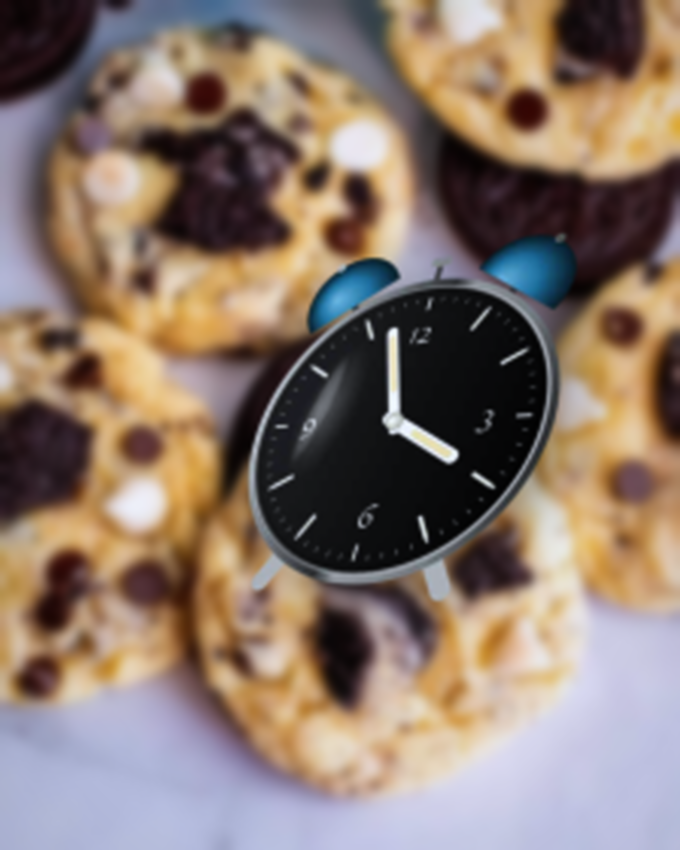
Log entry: 3h57
